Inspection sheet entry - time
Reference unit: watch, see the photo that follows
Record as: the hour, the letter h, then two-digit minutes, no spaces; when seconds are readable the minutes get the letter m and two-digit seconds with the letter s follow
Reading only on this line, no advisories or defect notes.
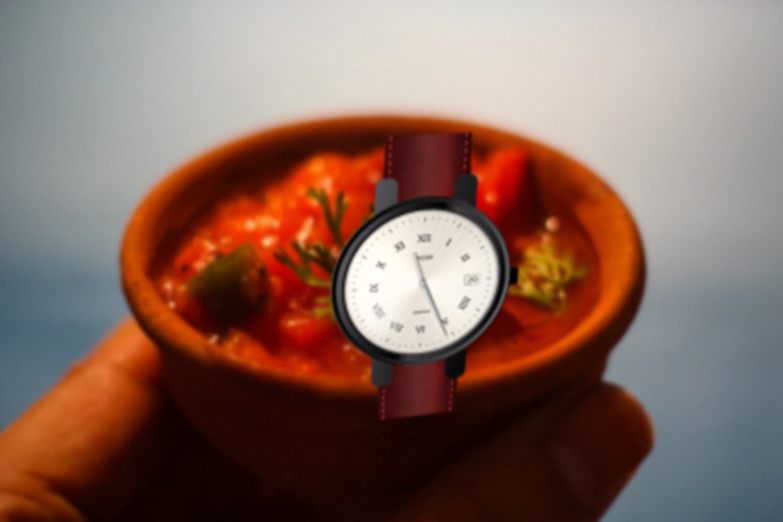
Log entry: 11h26
